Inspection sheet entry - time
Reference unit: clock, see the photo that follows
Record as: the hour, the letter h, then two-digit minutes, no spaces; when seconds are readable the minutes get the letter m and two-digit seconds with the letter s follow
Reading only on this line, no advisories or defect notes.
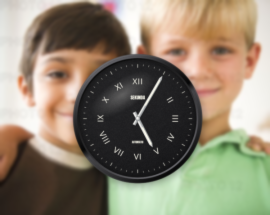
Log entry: 5h05
